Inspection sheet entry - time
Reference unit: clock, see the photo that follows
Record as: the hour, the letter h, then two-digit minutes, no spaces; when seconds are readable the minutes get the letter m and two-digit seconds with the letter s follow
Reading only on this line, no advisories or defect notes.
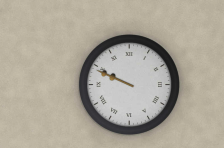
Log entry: 9h49
